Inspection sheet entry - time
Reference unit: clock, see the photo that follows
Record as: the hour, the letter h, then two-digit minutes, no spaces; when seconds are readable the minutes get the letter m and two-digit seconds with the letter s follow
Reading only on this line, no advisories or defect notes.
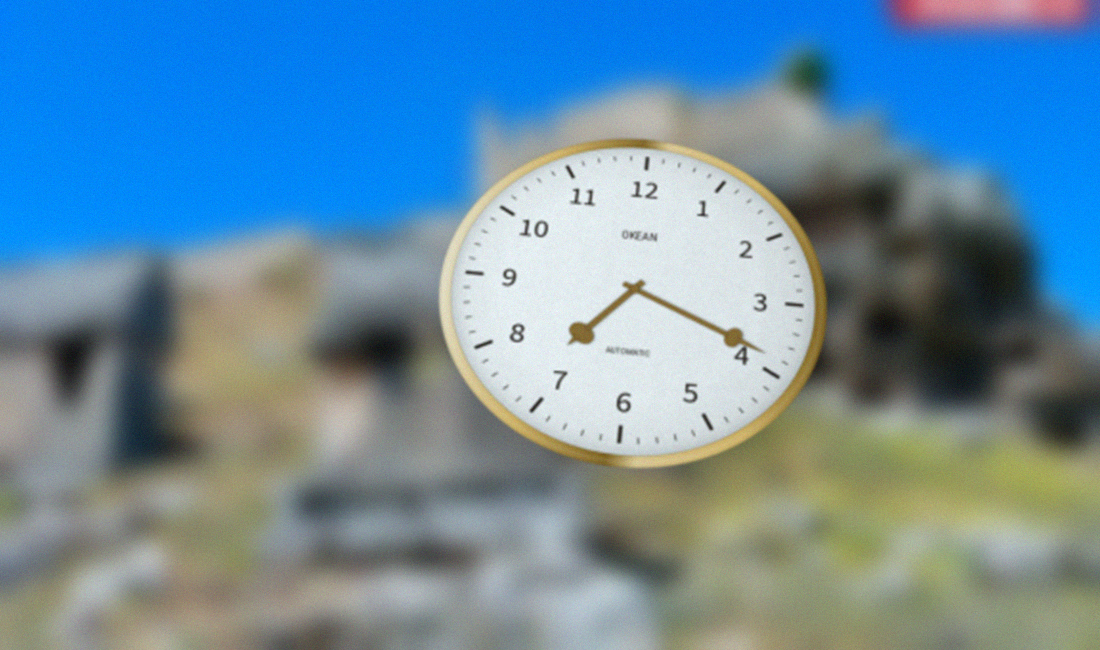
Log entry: 7h19
